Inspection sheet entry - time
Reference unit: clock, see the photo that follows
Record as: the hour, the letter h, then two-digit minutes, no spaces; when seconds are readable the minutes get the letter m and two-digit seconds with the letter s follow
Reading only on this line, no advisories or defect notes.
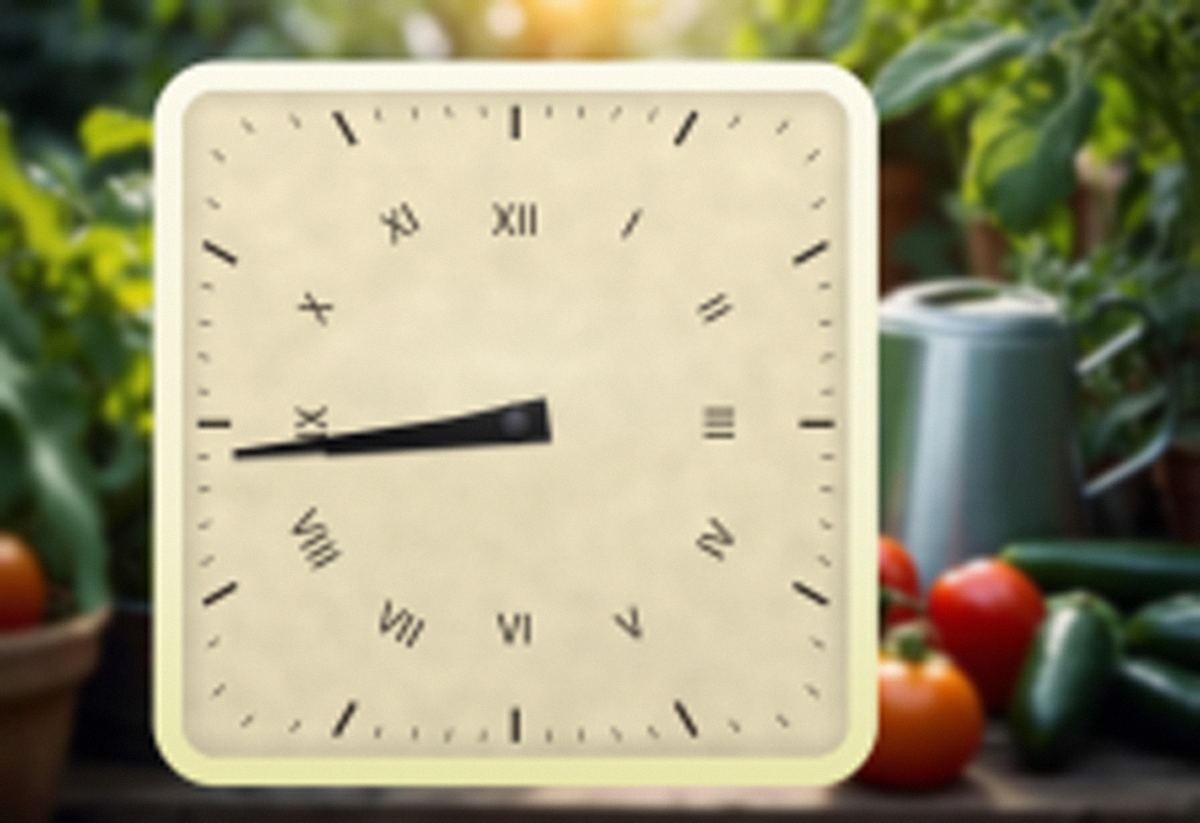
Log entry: 8h44
